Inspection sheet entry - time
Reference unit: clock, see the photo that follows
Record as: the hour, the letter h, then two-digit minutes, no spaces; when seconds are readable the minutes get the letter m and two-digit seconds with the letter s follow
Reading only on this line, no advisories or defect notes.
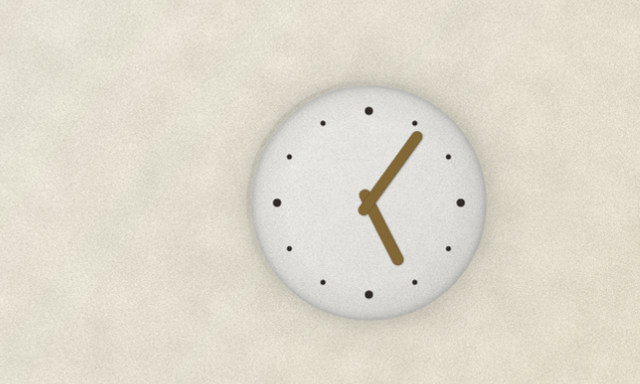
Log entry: 5h06
